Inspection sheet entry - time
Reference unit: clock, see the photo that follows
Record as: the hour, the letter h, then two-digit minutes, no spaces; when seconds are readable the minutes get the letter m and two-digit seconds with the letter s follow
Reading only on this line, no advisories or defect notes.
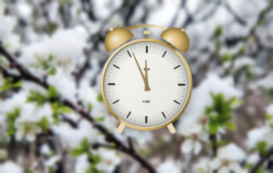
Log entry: 11h56
